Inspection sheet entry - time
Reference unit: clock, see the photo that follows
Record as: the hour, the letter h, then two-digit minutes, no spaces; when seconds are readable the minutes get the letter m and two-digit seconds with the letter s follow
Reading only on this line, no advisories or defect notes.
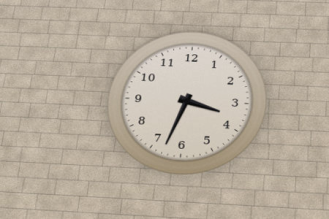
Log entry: 3h33
